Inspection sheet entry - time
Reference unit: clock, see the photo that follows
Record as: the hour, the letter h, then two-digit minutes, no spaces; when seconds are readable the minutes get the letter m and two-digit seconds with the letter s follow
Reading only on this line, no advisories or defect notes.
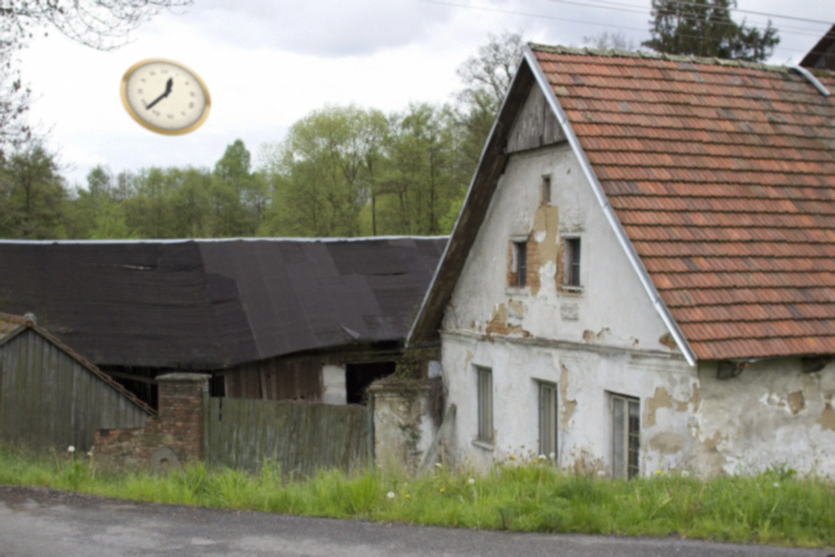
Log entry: 12h38
